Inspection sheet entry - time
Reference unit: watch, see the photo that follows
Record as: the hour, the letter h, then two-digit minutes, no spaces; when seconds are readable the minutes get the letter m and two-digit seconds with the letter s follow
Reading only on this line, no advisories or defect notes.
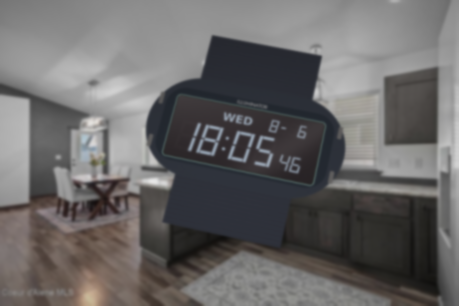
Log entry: 18h05m46s
